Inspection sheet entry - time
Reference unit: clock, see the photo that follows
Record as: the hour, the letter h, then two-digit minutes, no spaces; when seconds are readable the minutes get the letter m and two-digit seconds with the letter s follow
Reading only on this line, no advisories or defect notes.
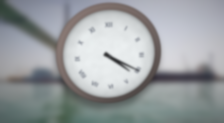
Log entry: 4h20
